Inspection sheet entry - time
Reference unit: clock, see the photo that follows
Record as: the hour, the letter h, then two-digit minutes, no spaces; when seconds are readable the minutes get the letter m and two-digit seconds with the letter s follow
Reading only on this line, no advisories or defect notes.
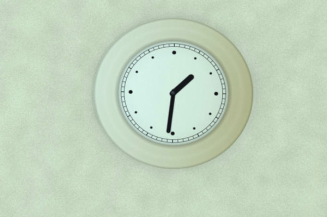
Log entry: 1h31
